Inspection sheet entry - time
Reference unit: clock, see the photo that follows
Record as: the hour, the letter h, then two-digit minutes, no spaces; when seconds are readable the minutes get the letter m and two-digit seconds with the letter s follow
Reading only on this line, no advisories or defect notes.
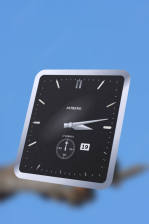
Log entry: 3h13
